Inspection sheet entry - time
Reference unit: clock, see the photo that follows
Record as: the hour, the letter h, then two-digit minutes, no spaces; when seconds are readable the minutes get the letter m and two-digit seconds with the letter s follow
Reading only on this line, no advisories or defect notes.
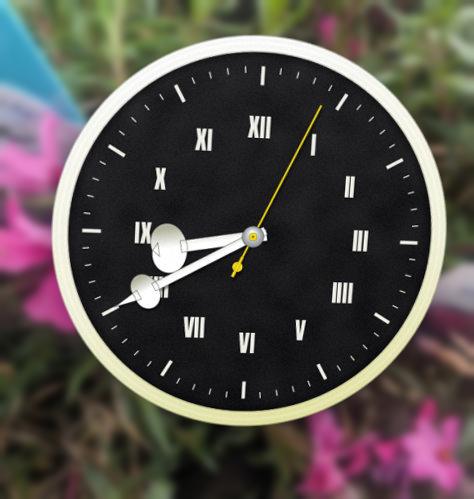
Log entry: 8h40m04s
